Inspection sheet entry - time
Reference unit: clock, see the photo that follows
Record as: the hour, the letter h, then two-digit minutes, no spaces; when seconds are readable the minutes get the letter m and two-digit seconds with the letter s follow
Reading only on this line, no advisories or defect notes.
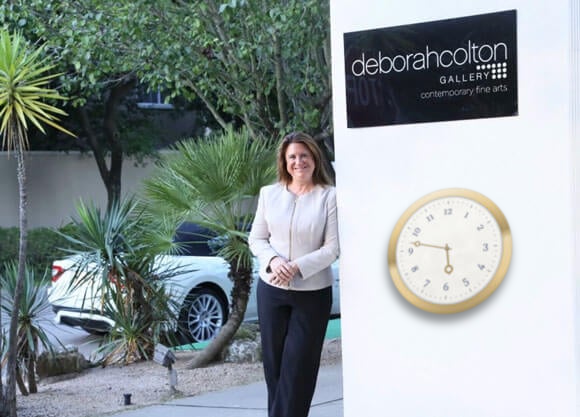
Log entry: 5h47
